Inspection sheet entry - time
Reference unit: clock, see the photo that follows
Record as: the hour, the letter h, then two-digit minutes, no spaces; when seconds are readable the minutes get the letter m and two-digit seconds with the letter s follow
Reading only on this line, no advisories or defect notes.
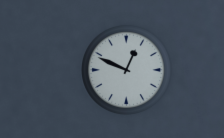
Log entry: 12h49
